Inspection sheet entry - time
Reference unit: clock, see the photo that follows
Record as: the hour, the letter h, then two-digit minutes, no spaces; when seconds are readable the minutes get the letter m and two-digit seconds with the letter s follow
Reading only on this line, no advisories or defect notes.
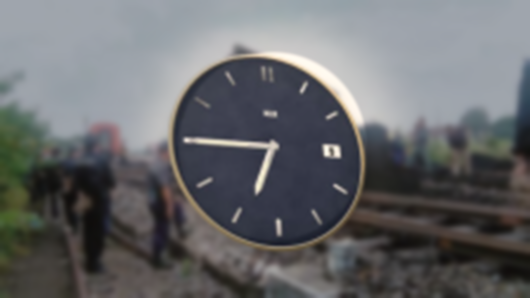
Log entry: 6h45
